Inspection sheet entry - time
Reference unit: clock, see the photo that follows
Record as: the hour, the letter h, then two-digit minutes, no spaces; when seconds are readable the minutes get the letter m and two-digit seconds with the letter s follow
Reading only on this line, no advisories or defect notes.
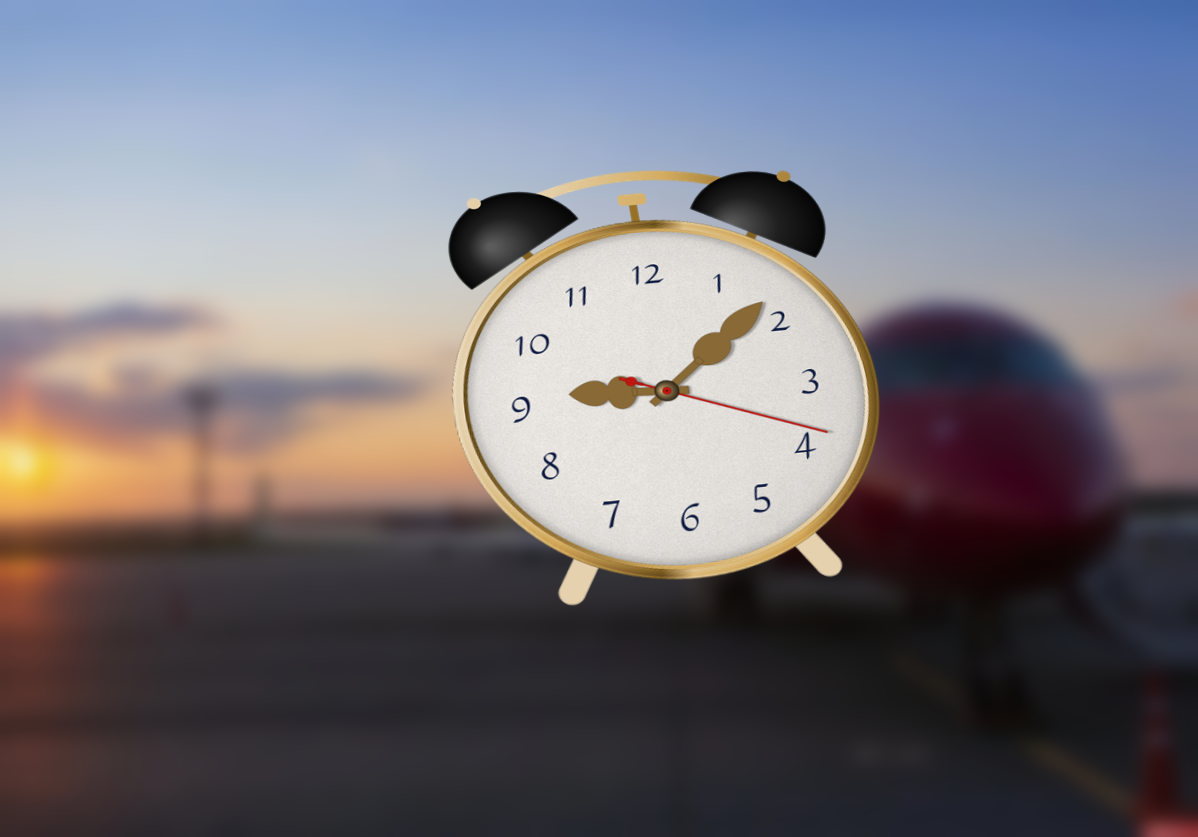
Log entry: 9h08m19s
